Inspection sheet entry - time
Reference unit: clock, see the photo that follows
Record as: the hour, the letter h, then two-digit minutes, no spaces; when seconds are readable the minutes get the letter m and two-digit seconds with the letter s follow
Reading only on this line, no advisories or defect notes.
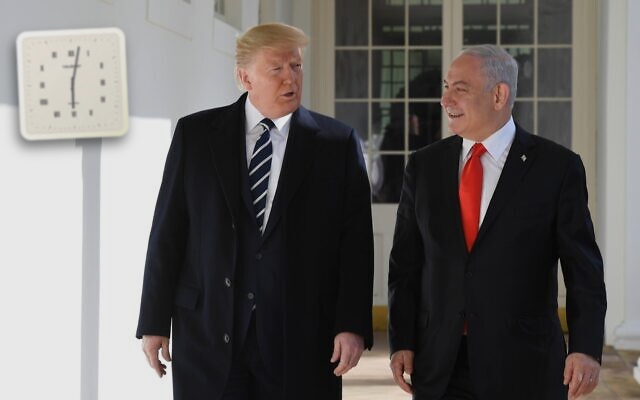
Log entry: 6h02
